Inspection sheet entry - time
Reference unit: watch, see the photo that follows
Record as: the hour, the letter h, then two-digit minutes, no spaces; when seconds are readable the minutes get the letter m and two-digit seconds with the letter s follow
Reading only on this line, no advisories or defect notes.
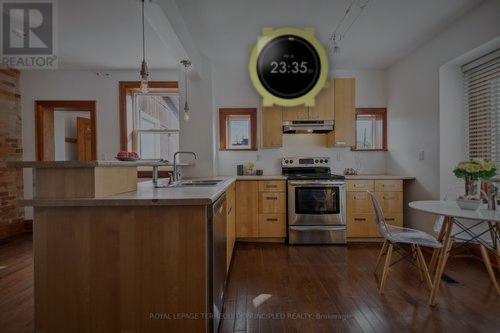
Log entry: 23h35
